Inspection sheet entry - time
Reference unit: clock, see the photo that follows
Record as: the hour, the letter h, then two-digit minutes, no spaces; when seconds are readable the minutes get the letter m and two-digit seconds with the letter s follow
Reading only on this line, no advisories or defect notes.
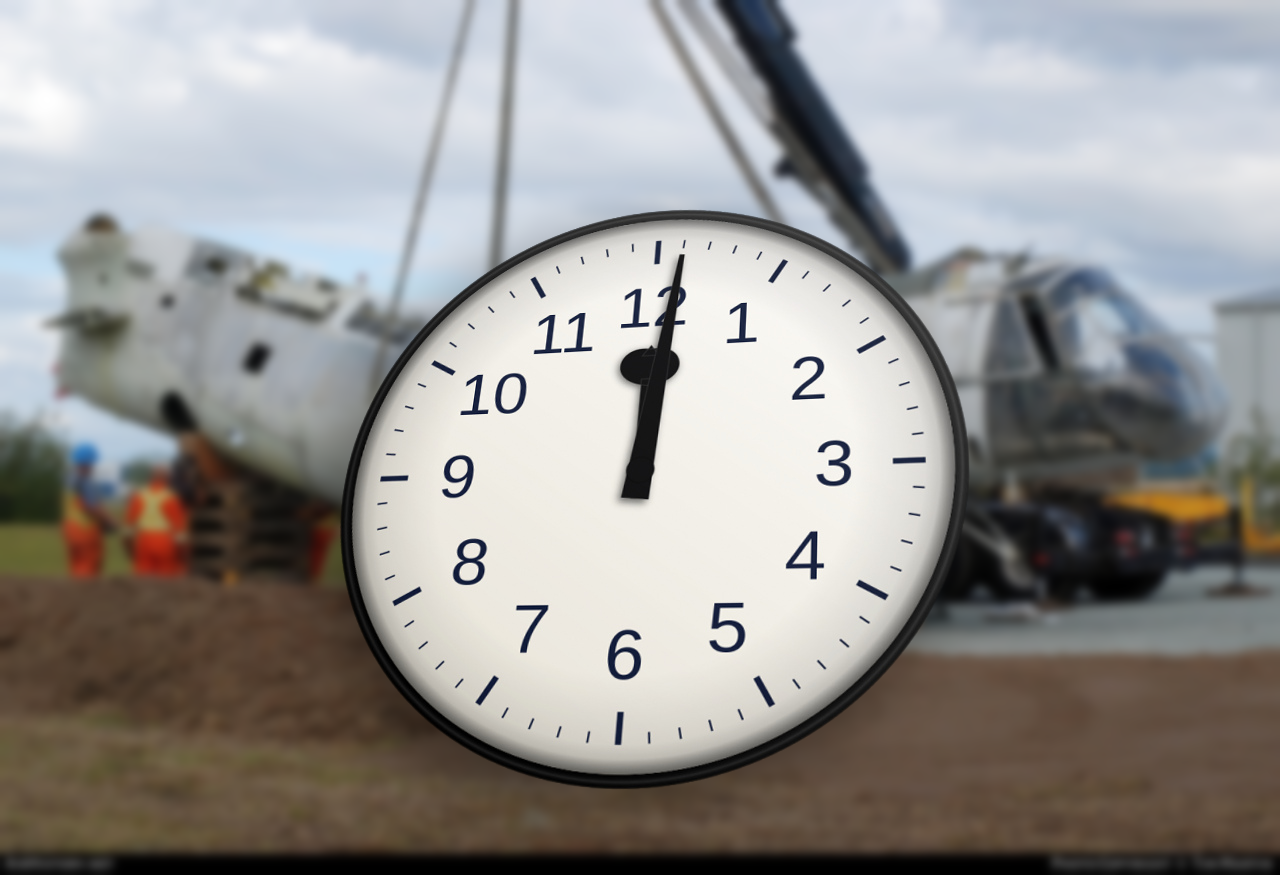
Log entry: 12h01
